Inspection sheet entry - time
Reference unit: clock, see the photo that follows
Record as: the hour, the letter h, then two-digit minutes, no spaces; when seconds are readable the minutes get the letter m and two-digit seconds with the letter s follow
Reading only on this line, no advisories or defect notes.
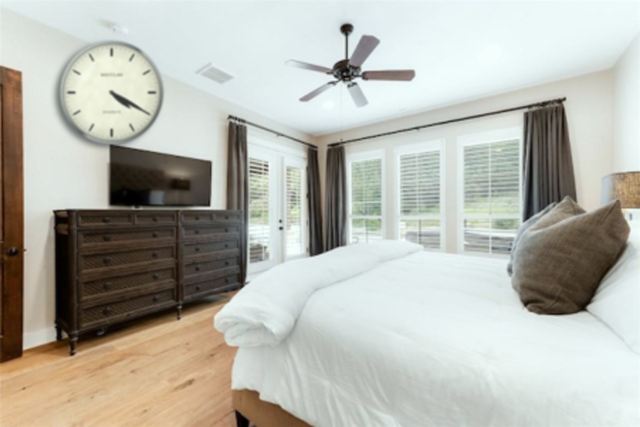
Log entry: 4h20
